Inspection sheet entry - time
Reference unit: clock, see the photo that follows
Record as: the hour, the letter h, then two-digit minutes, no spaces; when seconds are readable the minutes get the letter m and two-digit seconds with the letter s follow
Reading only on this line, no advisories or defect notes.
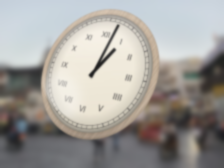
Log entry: 1h02
